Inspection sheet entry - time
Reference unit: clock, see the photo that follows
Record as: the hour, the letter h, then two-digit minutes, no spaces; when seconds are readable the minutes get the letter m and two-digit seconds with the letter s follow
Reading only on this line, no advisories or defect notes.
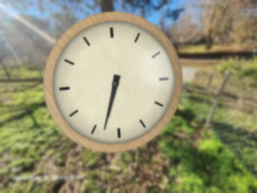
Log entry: 6h33
